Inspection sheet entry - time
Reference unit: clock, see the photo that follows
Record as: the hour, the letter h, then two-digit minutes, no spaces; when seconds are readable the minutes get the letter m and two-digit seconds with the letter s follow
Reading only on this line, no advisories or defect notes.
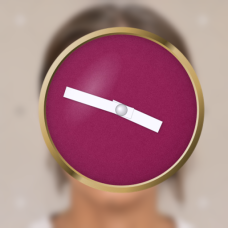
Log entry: 3h48
